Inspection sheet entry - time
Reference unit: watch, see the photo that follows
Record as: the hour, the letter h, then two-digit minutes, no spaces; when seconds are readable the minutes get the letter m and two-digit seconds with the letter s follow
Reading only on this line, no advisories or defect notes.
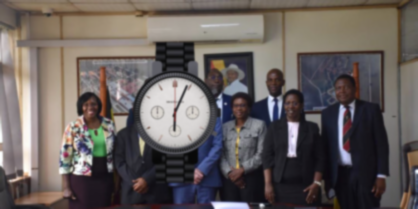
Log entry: 6h04
